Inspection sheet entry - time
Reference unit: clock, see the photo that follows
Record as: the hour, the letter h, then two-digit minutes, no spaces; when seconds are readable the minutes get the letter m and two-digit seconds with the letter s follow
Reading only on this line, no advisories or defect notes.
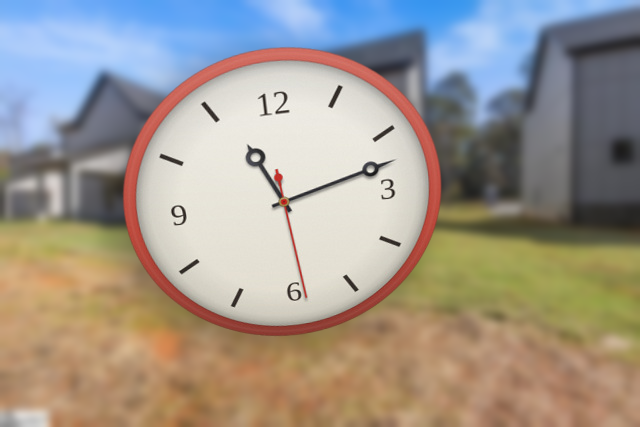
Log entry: 11h12m29s
